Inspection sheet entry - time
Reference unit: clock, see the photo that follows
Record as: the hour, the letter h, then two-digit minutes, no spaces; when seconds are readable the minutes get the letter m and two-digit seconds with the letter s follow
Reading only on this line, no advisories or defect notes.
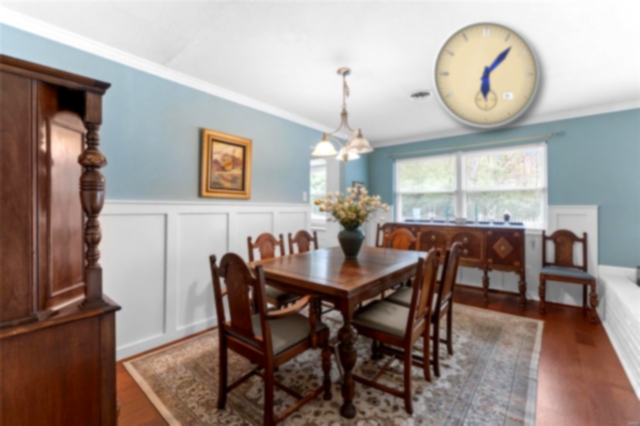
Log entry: 6h07
